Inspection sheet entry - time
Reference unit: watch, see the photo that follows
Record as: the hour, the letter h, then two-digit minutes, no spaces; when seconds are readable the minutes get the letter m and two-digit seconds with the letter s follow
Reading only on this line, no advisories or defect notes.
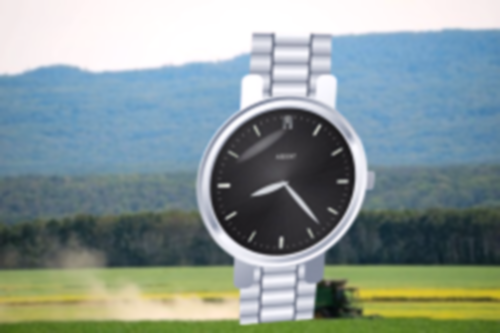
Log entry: 8h23
